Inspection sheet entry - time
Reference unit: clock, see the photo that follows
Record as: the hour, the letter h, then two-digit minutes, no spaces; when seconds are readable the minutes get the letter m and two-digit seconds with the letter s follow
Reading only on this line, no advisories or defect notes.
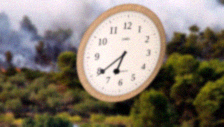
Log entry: 6h39
